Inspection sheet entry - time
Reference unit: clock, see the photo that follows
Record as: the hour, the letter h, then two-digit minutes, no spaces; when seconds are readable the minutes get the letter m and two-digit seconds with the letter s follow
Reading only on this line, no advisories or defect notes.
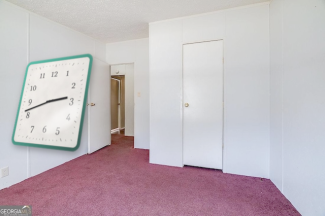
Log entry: 2h42
